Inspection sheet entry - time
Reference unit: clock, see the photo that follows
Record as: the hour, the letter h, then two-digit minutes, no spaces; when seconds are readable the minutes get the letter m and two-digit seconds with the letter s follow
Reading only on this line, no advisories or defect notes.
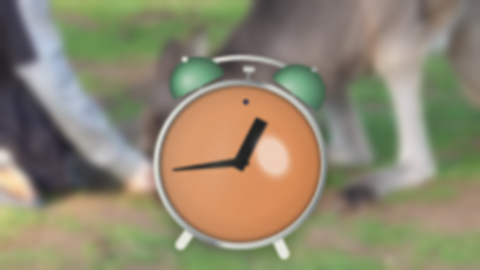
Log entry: 12h43
